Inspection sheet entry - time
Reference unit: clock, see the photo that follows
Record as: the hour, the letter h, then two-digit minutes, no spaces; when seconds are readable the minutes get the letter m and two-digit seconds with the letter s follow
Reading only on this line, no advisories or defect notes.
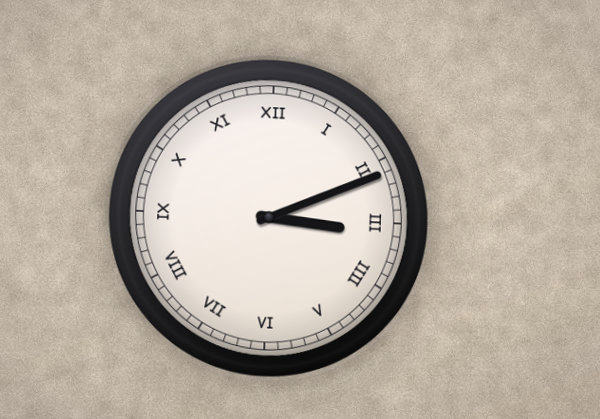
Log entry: 3h11
